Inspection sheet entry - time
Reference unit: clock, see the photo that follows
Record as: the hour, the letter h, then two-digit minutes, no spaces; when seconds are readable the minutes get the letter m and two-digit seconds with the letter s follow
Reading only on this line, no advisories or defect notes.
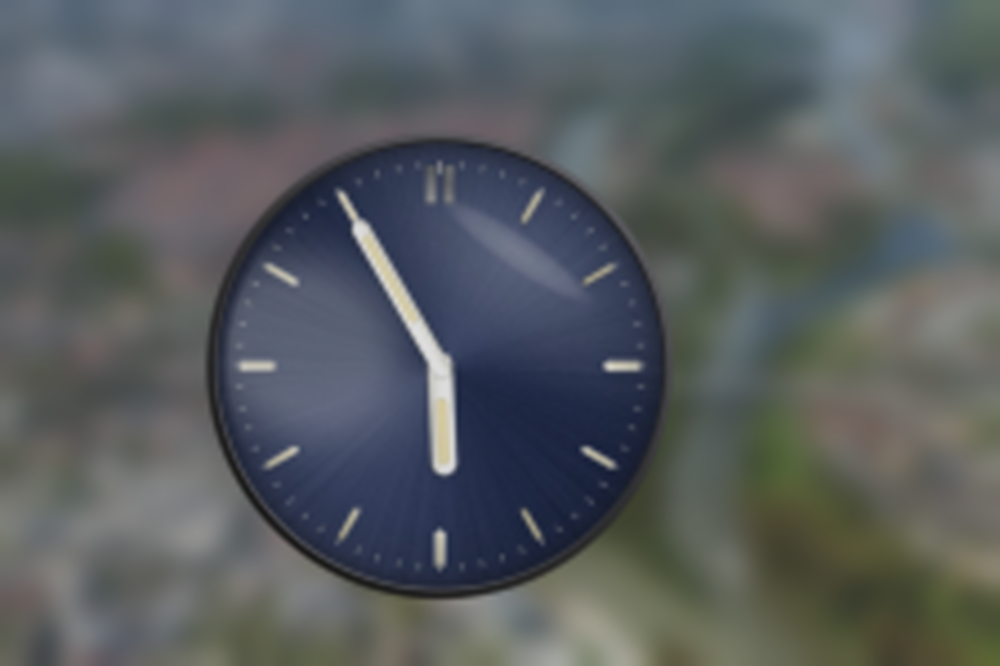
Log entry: 5h55
